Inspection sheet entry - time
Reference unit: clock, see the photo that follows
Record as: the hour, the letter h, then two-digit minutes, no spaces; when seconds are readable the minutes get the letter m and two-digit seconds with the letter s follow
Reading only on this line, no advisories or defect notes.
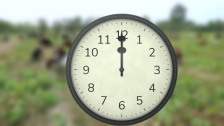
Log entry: 12h00
